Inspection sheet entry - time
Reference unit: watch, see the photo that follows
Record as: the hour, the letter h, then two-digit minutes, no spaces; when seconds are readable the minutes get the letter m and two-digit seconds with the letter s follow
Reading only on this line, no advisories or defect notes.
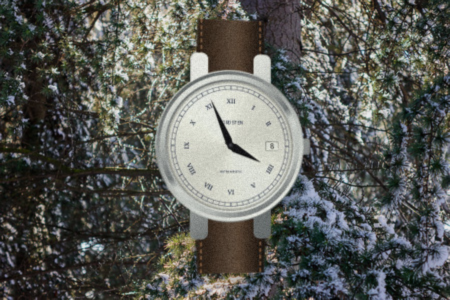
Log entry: 3h56
